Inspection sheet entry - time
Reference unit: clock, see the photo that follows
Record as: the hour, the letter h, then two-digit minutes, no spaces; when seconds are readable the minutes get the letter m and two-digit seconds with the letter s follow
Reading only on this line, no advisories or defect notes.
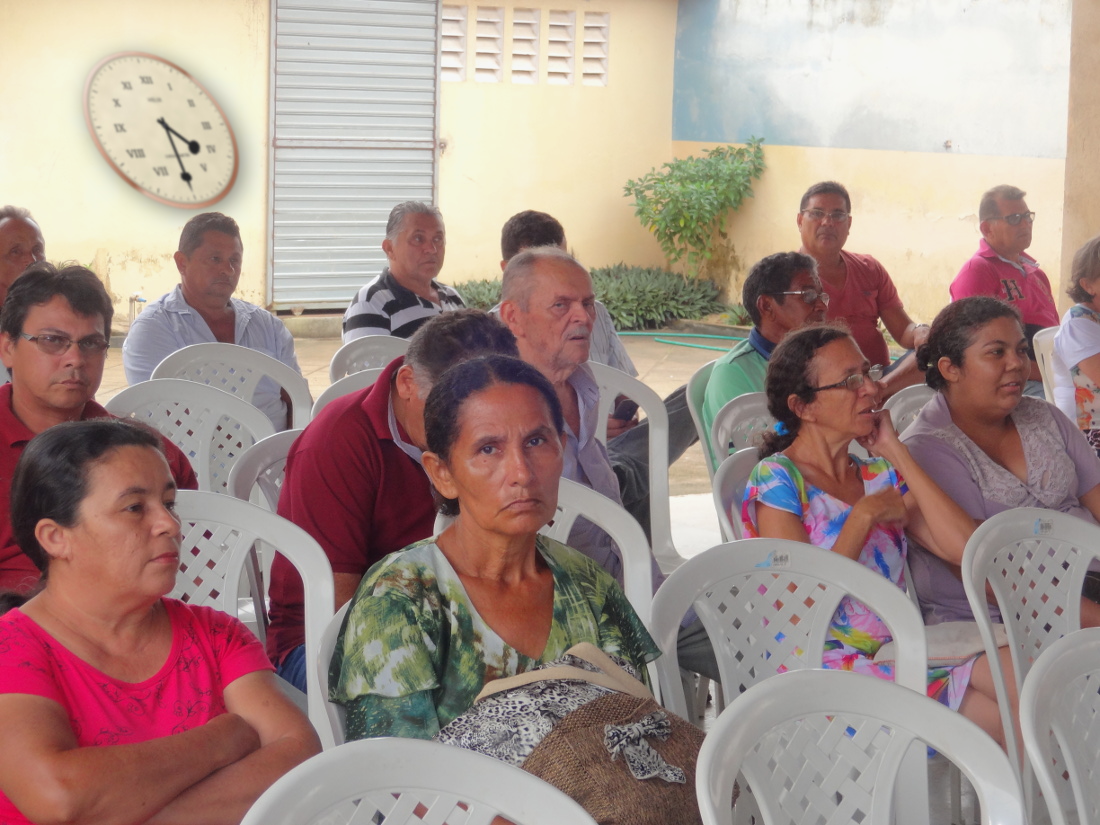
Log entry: 4h30
